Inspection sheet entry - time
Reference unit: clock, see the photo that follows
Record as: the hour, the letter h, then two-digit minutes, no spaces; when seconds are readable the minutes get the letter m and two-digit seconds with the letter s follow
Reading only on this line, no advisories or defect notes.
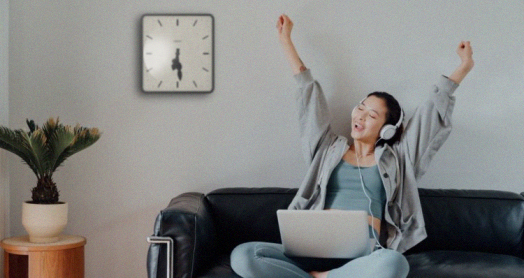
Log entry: 6h29
